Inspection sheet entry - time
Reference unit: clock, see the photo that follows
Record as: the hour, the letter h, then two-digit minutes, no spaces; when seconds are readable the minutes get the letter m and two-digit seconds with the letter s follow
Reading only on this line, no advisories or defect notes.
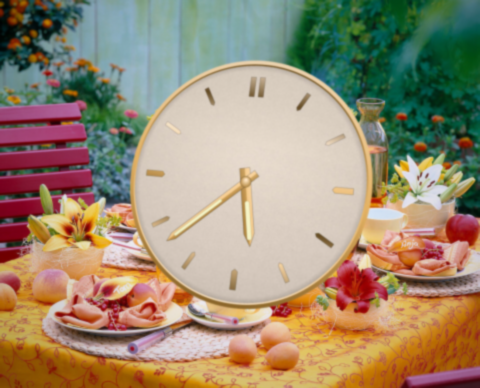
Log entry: 5h38
